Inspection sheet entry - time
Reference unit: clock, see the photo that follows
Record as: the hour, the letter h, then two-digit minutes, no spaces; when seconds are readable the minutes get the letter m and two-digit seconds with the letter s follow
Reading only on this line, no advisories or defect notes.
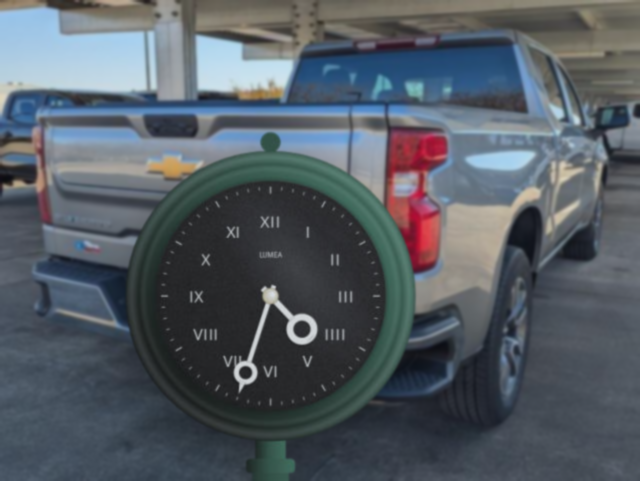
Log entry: 4h33
